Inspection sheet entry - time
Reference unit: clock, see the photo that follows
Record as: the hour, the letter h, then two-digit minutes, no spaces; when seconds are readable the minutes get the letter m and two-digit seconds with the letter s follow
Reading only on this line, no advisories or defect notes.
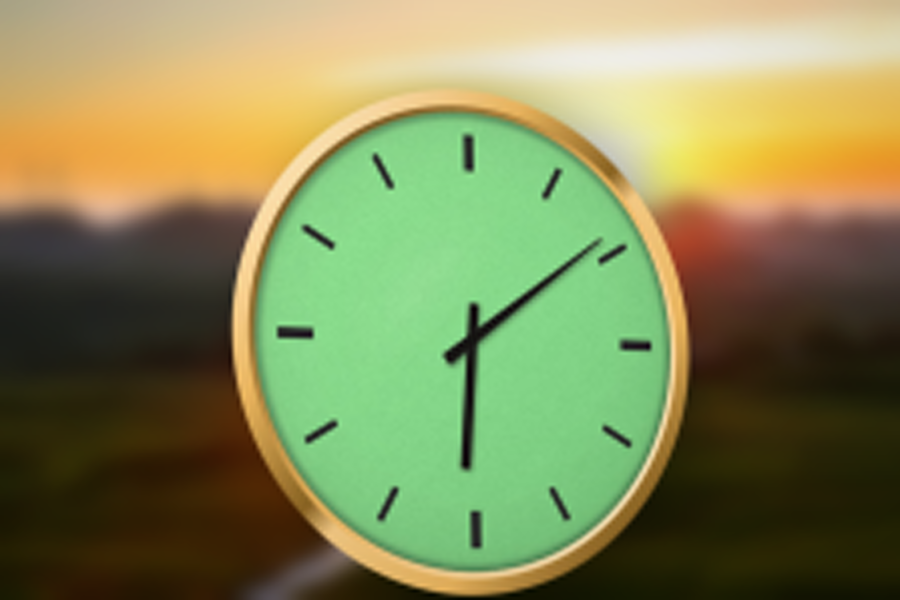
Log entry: 6h09
